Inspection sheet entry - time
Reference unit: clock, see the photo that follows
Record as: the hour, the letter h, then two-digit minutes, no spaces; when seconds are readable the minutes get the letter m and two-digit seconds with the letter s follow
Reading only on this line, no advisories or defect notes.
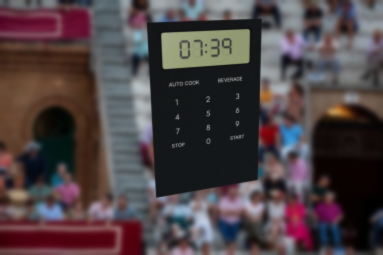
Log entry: 7h39
